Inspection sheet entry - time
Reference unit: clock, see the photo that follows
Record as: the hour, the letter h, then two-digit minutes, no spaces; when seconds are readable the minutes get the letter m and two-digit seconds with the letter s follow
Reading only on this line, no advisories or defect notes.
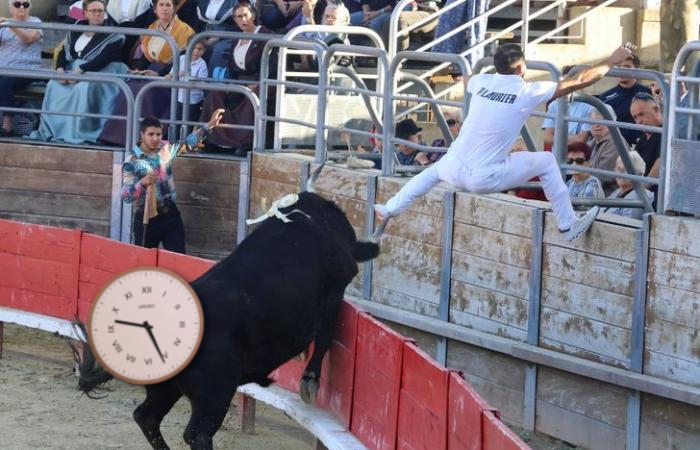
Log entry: 9h26
